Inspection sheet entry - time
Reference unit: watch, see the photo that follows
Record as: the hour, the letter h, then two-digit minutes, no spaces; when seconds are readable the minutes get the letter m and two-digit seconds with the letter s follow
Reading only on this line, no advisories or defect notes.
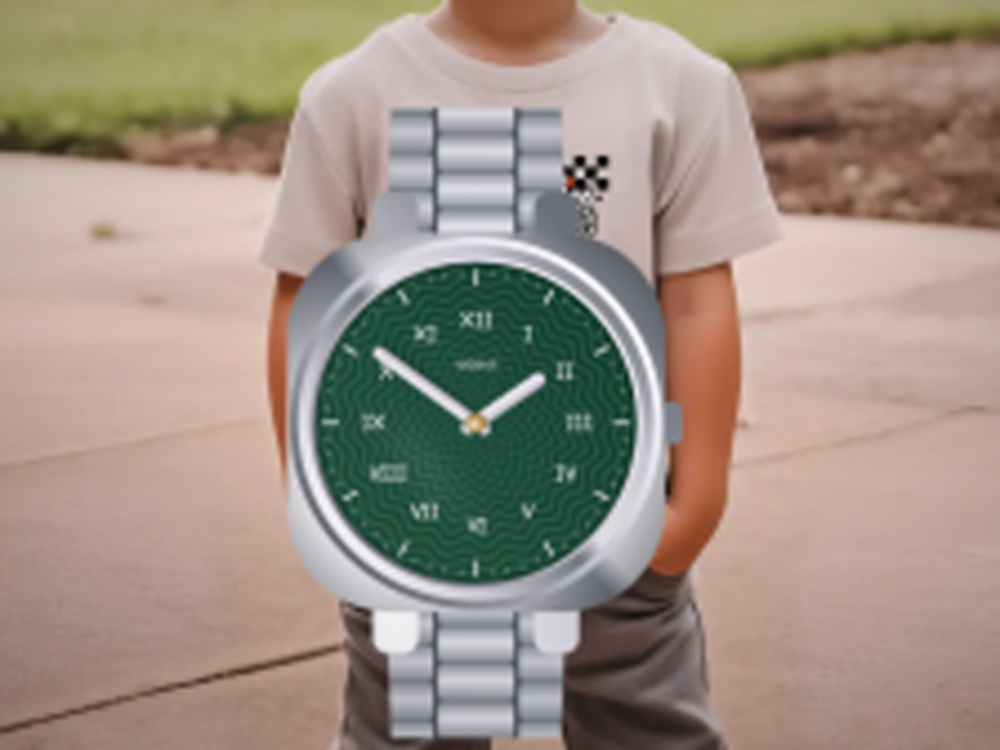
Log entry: 1h51
